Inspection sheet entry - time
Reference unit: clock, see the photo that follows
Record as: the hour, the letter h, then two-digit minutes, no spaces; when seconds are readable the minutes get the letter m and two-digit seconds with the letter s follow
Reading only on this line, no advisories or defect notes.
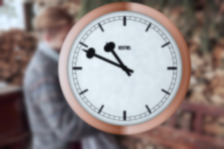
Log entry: 10h49
